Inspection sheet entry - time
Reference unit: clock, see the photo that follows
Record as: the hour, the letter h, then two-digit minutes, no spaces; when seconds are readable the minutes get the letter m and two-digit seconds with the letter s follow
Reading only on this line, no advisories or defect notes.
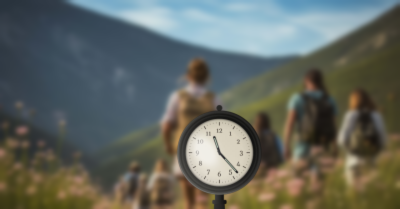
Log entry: 11h23
